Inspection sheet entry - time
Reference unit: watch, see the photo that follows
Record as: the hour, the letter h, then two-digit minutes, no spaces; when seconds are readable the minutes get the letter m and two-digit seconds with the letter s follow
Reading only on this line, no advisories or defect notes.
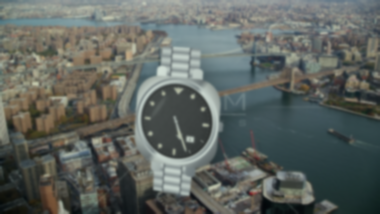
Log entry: 5h26
